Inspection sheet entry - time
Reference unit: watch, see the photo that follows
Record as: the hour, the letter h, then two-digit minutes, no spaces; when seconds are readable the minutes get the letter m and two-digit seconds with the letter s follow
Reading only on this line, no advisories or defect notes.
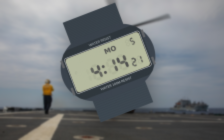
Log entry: 4h14m21s
